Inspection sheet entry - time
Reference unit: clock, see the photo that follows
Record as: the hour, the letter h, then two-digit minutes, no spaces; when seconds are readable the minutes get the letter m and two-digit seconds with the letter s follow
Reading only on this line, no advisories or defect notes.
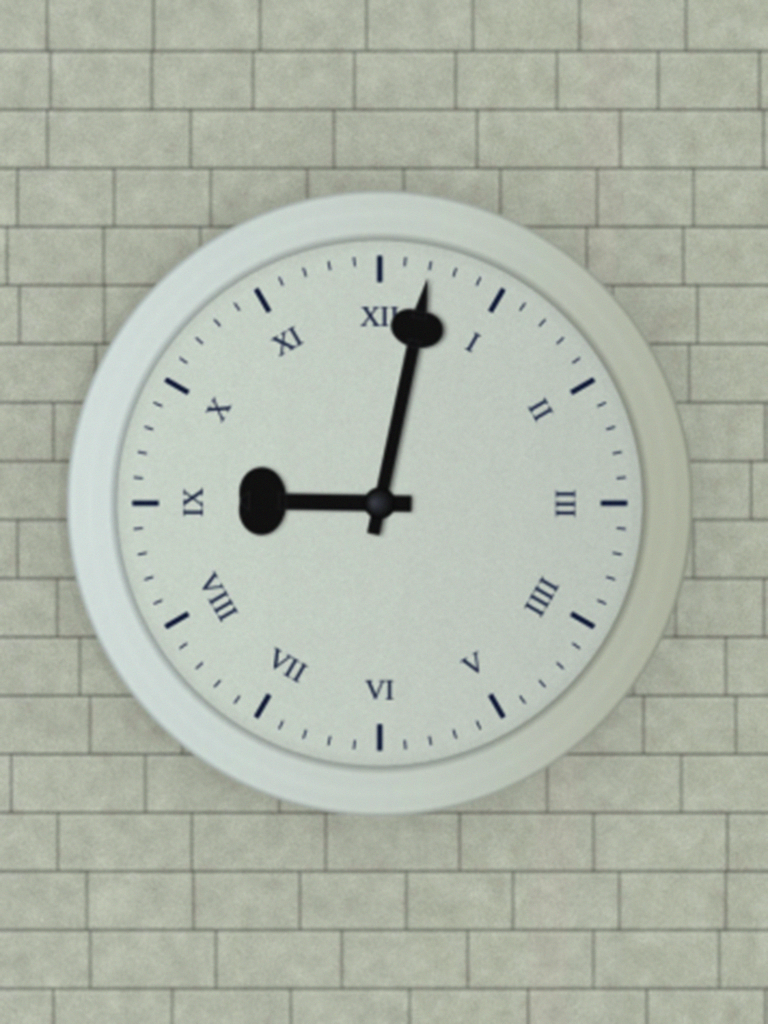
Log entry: 9h02
